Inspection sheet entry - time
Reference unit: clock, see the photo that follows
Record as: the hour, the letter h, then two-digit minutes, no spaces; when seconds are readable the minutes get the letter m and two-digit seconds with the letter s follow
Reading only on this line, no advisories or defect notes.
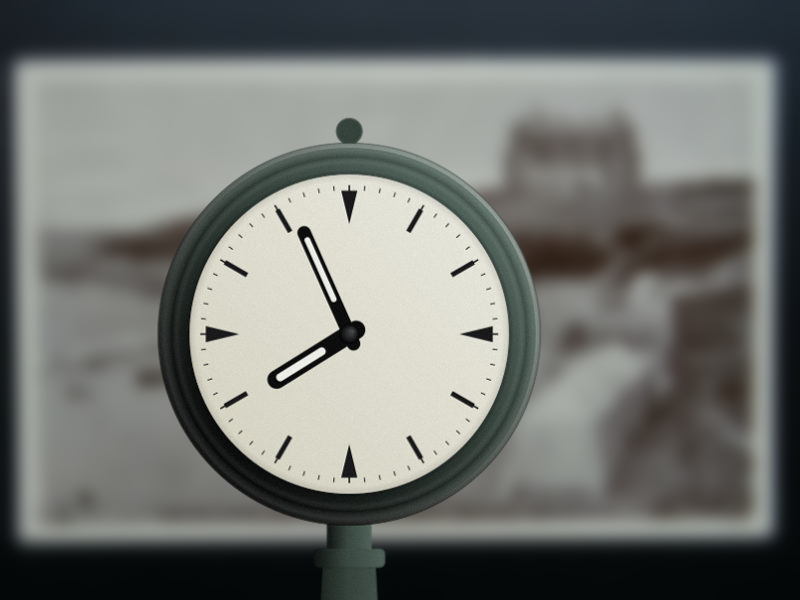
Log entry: 7h56
